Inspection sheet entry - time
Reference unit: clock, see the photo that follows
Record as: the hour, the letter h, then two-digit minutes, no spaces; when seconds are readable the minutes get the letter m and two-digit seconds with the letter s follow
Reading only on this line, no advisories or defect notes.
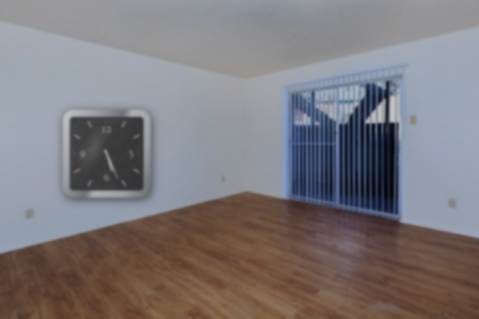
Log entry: 5h26
